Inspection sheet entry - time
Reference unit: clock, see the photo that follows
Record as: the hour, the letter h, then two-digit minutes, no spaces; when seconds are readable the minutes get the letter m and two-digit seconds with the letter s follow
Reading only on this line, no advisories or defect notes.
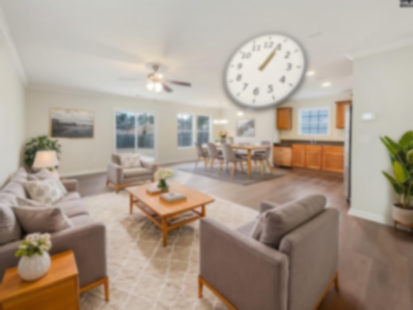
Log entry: 1h04
